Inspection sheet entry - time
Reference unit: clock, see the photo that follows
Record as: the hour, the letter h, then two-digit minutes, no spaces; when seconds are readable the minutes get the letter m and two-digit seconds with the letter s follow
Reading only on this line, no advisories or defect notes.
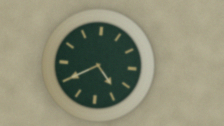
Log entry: 4h40
